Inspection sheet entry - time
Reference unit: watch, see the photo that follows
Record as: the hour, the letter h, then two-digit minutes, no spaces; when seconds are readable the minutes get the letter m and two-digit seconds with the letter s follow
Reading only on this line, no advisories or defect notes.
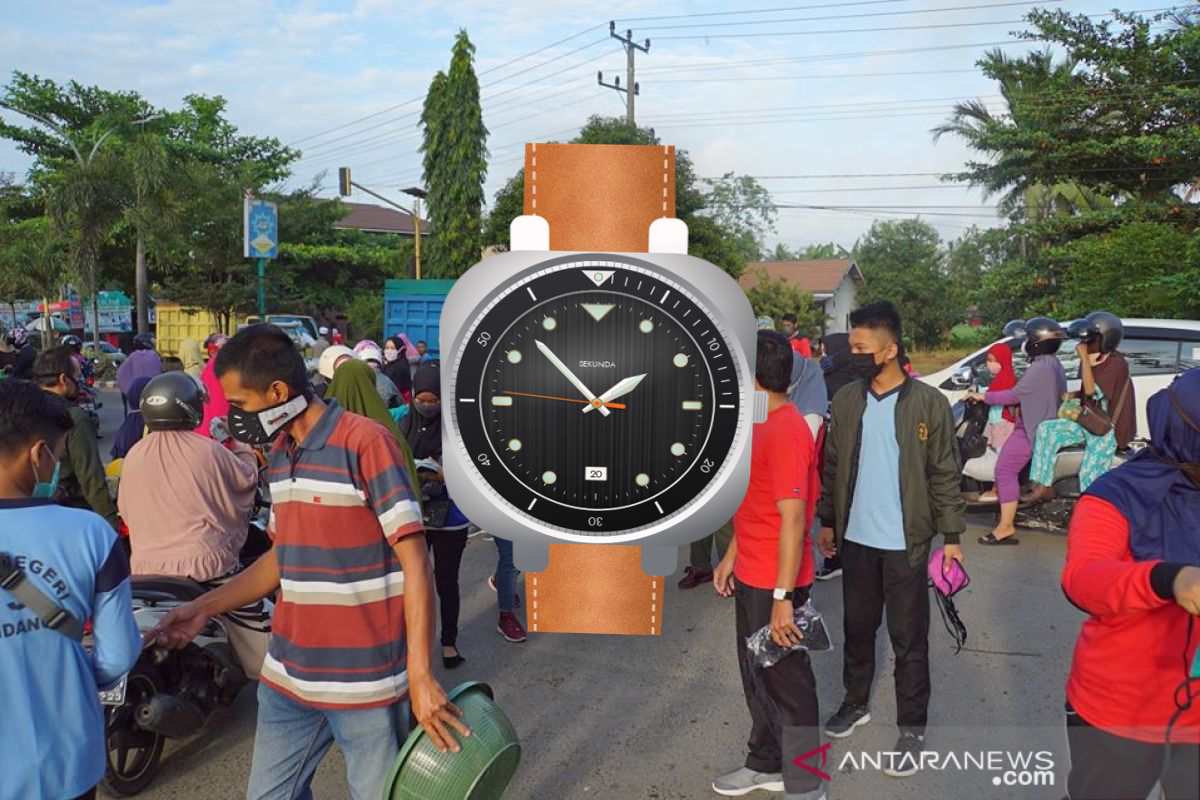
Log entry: 1h52m46s
